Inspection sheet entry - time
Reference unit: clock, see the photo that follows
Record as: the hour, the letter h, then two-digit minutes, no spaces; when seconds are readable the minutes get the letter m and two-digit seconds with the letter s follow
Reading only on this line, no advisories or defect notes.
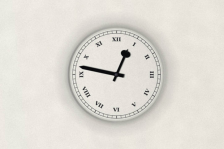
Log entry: 12h47
